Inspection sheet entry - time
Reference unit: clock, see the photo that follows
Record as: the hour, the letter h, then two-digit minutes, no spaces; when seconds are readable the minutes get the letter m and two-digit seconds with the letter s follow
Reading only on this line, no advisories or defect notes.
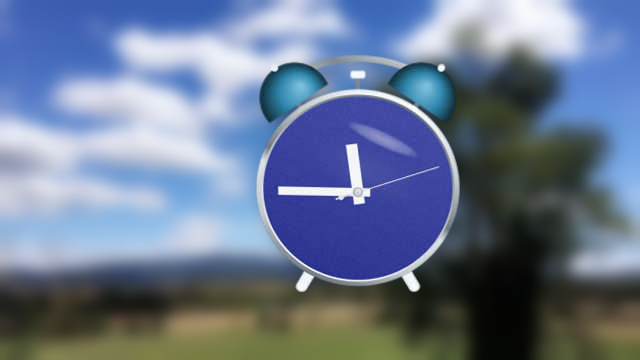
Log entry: 11h45m12s
